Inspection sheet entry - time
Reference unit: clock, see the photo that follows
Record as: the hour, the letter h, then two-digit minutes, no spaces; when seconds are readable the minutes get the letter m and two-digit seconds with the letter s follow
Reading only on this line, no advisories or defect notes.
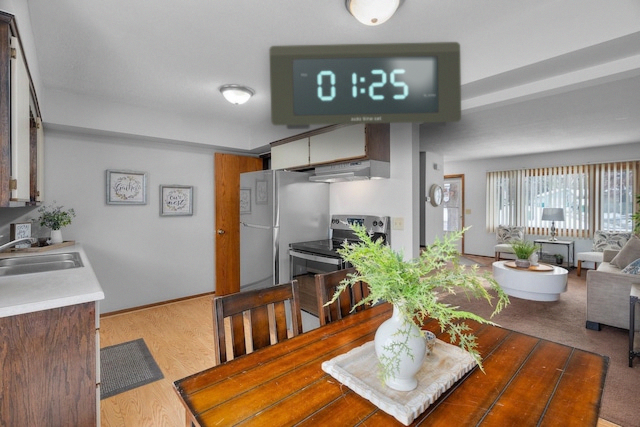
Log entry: 1h25
